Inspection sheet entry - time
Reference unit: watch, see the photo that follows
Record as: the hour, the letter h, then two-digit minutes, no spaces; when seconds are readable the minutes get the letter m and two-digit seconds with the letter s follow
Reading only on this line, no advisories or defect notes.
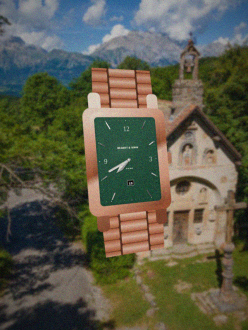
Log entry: 7h41
